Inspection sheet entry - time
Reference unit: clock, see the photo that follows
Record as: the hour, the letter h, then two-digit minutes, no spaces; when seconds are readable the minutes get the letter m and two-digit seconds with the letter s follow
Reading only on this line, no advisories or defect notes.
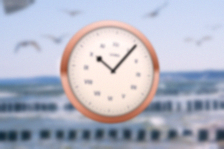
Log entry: 10h06
